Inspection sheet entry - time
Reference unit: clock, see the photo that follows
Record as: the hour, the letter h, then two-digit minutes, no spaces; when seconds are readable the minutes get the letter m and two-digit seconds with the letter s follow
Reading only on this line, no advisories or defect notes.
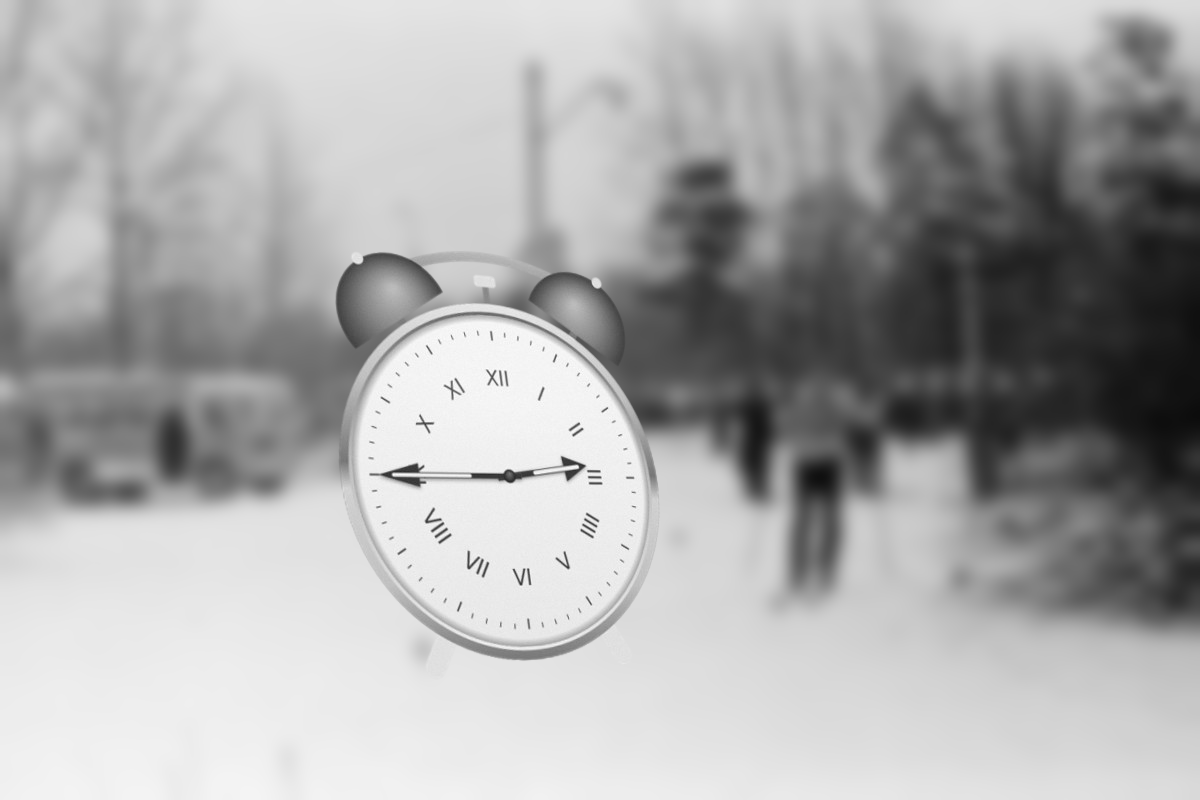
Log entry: 2h45
